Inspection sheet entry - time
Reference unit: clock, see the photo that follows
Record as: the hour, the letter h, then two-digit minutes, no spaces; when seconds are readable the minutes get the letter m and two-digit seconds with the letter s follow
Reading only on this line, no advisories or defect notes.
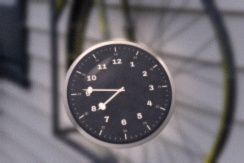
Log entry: 7h46
